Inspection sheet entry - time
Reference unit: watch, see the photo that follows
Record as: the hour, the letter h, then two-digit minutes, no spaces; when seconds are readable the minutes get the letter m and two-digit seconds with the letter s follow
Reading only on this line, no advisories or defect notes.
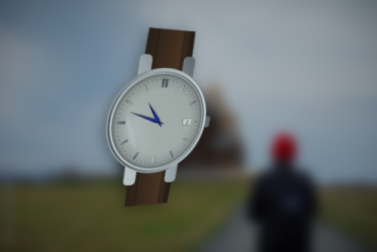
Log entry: 10h48
